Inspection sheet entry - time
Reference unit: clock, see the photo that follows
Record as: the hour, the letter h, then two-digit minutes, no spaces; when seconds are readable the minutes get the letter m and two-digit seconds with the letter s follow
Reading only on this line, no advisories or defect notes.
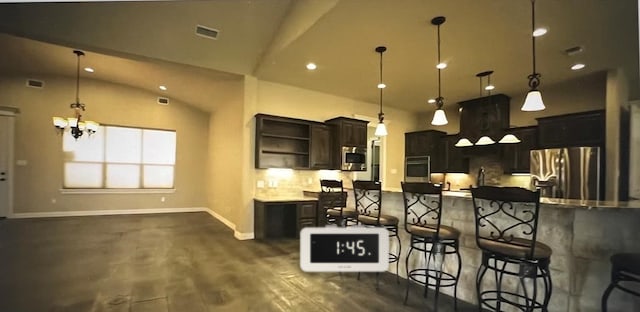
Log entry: 1h45
